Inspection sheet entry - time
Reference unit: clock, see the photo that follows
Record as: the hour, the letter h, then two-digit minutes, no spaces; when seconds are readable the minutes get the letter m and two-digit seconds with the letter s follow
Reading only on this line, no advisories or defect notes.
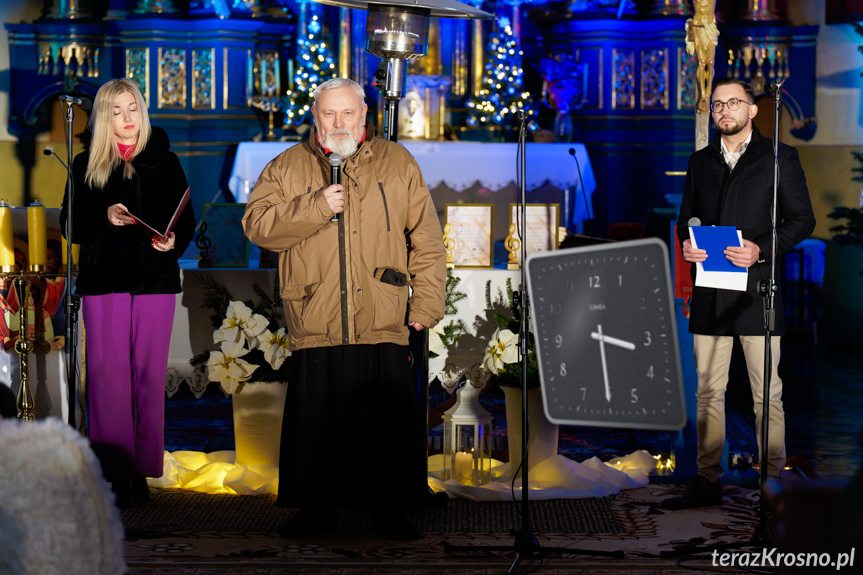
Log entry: 3h30
